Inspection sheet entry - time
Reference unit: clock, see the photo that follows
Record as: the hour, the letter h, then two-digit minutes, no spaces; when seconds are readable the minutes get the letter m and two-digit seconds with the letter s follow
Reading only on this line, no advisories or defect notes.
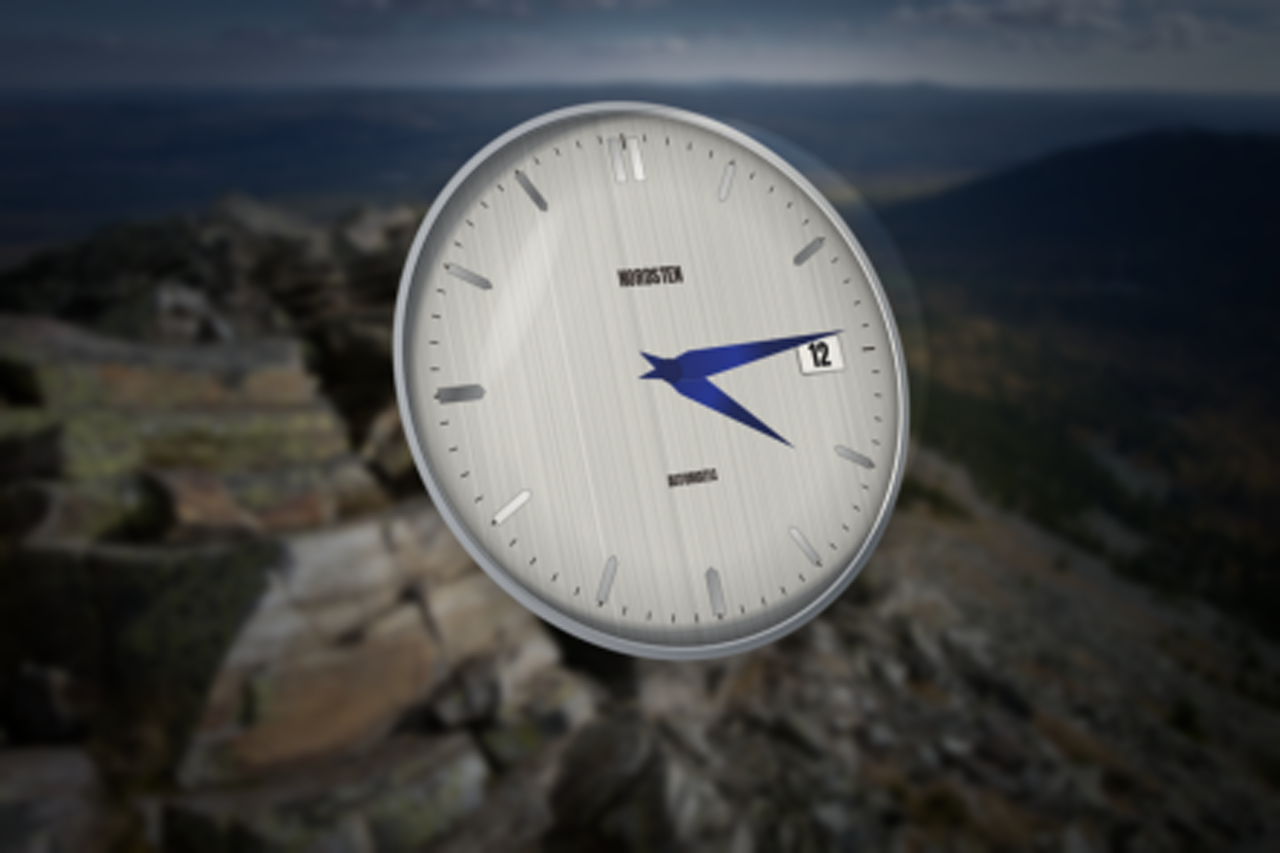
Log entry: 4h14
